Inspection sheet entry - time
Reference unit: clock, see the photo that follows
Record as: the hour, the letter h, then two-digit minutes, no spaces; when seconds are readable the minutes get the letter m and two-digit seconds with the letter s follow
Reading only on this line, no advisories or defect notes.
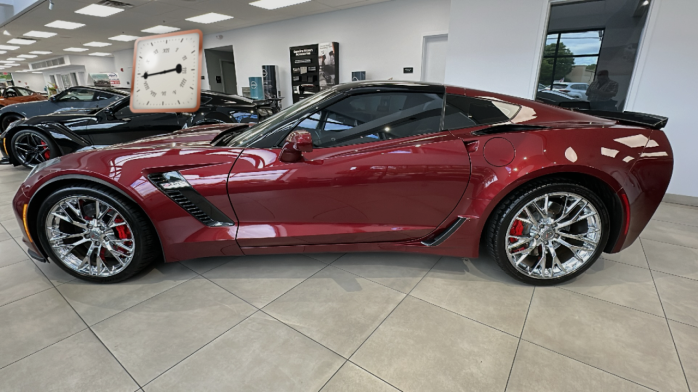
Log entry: 2h44
